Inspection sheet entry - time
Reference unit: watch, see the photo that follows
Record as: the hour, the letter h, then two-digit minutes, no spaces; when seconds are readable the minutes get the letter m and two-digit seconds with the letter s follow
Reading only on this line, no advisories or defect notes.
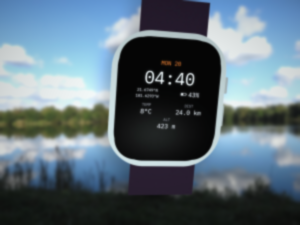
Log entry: 4h40
